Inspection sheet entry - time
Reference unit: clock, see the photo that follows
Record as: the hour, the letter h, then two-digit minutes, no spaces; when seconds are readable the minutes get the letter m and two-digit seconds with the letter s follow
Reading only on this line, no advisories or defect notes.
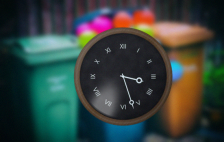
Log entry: 3h27
